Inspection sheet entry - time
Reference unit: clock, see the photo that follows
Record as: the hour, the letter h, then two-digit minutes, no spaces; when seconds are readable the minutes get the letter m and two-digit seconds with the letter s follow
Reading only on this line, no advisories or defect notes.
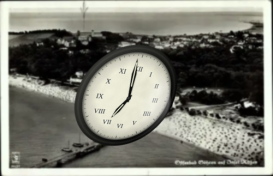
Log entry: 6h59
